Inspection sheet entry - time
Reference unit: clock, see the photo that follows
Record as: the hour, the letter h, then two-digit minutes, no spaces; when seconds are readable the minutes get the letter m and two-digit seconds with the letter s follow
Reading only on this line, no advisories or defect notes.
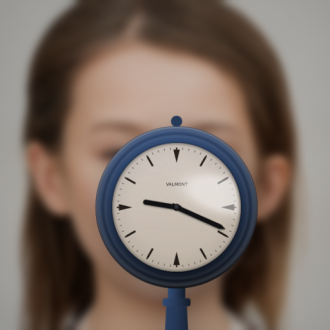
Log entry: 9h19
